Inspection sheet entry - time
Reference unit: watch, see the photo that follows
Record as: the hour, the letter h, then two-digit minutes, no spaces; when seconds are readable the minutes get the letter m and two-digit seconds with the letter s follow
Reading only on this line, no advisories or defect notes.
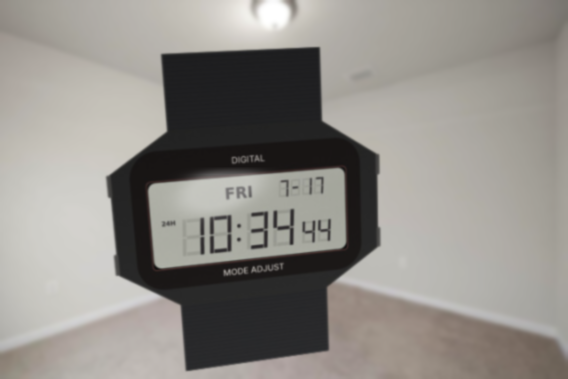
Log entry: 10h34m44s
